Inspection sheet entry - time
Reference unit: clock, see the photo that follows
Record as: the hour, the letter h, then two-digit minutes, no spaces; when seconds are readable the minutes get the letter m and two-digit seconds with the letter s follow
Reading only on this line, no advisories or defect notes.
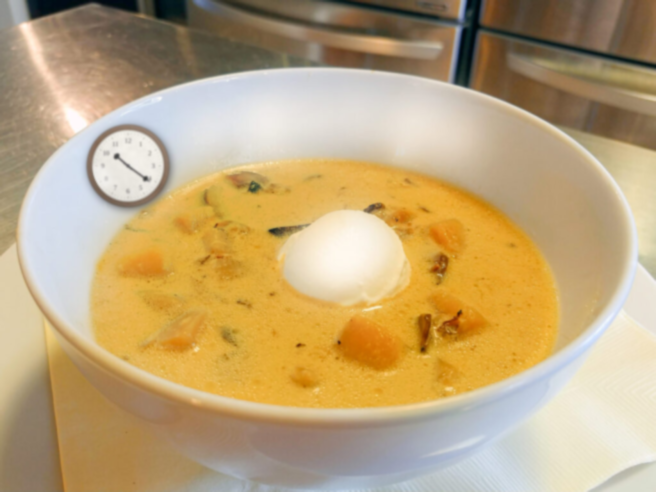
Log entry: 10h21
